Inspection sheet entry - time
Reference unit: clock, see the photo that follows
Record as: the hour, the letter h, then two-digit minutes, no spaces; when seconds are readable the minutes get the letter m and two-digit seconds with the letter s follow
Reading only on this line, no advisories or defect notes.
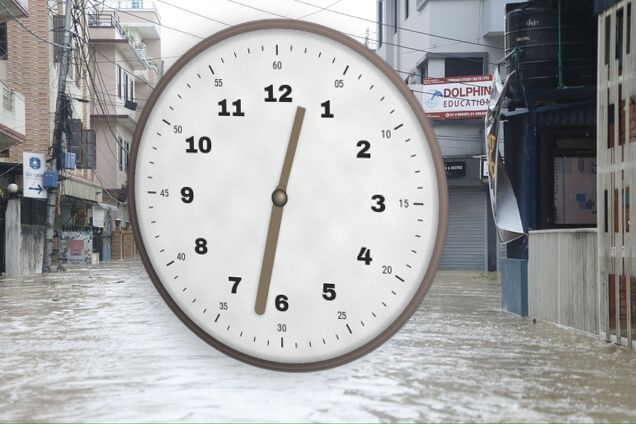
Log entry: 12h32
